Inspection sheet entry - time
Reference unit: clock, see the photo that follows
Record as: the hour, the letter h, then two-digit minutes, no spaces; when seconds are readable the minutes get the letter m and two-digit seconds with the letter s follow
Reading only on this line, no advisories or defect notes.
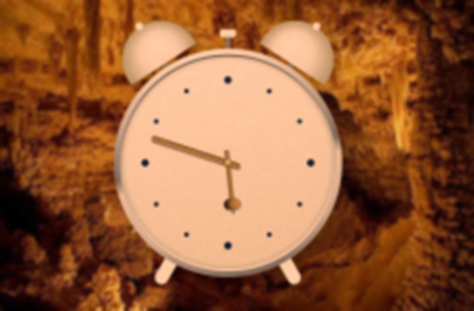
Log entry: 5h48
